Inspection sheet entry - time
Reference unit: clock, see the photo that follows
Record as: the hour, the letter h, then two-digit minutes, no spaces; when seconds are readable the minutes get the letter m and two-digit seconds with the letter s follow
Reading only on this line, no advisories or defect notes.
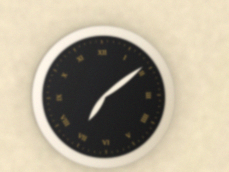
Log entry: 7h09
